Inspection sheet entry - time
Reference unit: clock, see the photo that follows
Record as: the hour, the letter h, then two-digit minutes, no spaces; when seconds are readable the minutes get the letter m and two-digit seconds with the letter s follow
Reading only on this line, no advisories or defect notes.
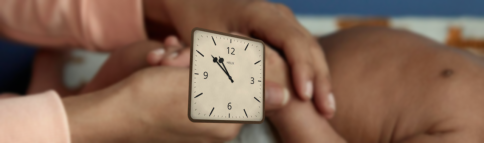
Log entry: 10h52
